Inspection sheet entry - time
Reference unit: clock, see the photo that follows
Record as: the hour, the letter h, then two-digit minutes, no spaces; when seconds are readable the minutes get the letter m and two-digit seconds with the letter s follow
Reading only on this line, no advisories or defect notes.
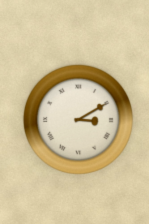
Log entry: 3h10
